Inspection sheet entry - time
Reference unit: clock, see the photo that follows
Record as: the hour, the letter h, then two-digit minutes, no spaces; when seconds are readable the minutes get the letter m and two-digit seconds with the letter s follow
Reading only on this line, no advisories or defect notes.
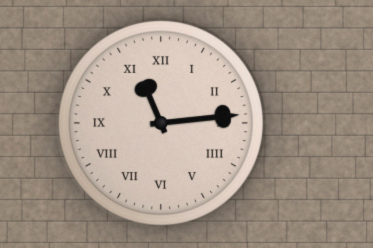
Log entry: 11h14
